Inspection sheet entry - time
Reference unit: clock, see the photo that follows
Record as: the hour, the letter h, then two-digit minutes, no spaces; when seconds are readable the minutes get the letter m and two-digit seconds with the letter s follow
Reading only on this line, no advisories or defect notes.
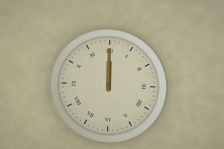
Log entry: 12h00
